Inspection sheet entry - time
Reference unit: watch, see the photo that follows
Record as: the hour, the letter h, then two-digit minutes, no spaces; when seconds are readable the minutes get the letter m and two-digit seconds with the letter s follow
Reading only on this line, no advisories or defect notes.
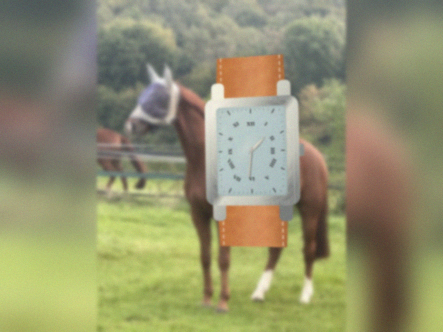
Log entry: 1h31
